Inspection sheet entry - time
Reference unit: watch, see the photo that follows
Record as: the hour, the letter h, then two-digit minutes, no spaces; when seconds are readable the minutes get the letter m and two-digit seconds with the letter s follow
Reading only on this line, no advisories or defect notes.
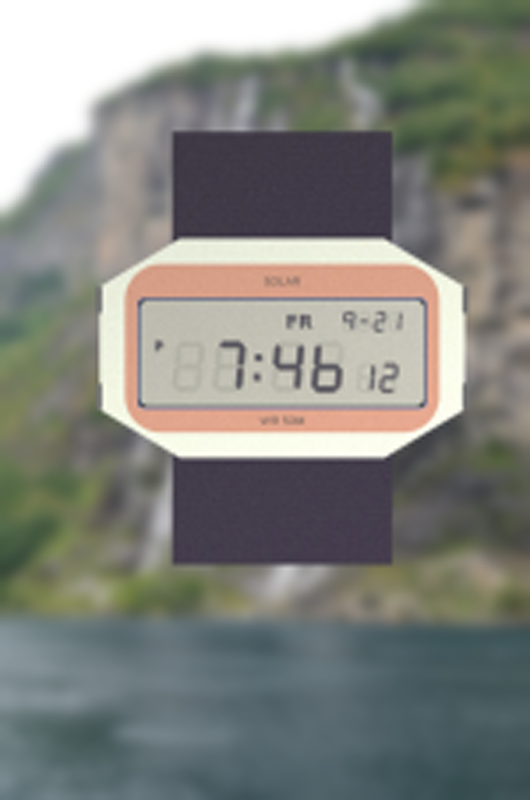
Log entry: 7h46m12s
